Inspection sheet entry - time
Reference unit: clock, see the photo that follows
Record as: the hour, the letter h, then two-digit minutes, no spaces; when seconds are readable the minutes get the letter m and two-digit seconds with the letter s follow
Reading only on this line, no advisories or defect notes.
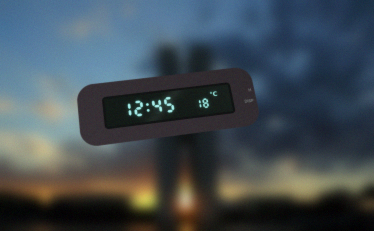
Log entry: 12h45
